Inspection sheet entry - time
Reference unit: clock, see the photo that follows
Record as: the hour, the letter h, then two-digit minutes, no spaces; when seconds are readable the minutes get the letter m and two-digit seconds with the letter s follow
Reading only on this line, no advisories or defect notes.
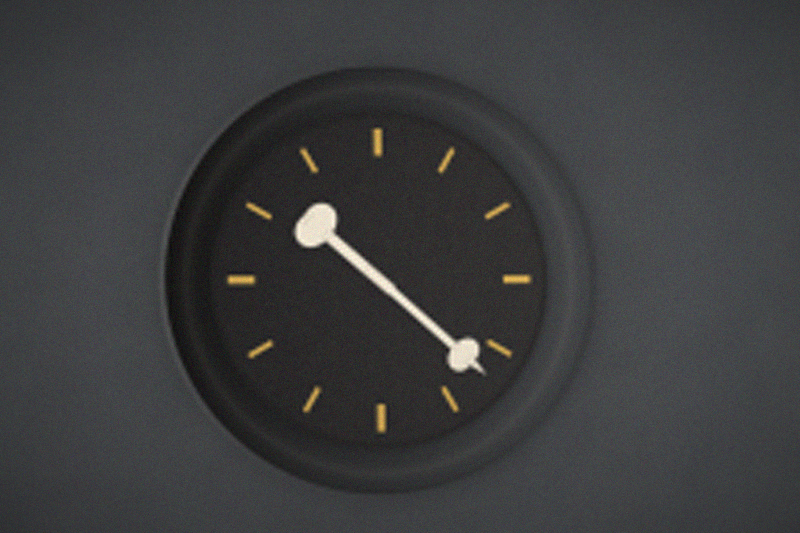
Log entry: 10h22
